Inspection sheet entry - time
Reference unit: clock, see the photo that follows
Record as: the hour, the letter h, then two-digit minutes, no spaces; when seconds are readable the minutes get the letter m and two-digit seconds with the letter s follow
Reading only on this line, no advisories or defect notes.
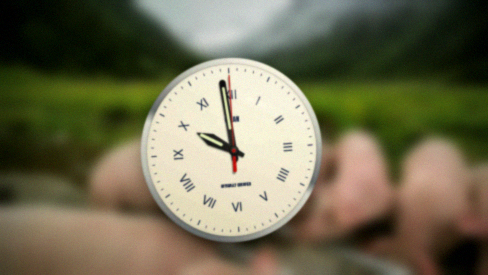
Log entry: 9h59m00s
